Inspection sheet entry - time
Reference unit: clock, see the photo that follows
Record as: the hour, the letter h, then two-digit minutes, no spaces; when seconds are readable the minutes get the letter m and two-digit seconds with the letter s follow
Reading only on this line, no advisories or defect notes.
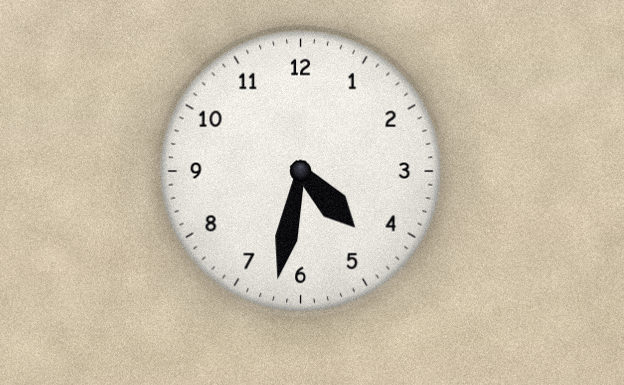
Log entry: 4h32
